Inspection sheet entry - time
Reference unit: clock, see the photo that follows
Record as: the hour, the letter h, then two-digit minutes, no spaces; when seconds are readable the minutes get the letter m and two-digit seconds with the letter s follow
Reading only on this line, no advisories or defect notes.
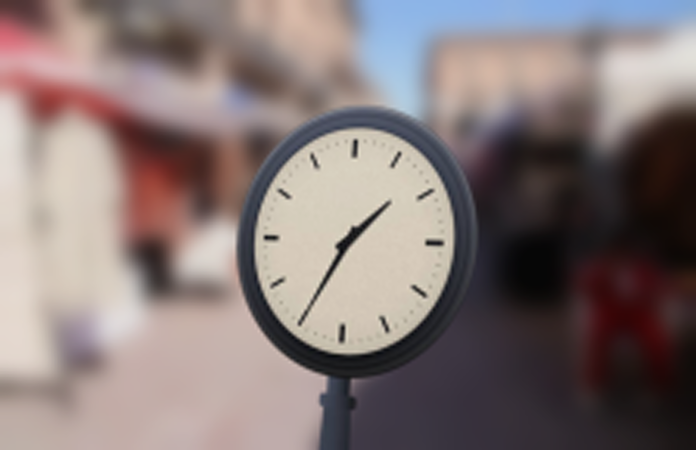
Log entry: 1h35
